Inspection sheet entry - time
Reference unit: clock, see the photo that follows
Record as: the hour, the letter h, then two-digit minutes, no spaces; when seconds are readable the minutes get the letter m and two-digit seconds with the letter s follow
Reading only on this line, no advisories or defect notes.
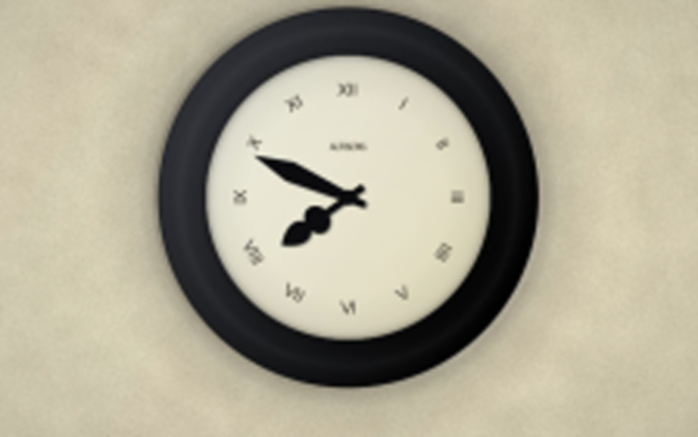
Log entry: 7h49
